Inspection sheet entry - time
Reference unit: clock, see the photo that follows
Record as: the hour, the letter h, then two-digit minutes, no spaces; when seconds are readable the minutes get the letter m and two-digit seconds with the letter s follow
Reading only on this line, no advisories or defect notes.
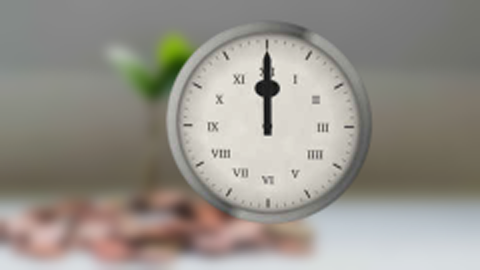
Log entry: 12h00
